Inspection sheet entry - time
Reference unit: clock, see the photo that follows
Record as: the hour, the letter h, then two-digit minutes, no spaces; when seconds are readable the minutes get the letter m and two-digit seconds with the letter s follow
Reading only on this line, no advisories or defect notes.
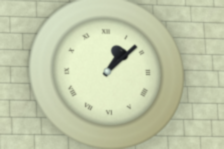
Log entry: 1h08
